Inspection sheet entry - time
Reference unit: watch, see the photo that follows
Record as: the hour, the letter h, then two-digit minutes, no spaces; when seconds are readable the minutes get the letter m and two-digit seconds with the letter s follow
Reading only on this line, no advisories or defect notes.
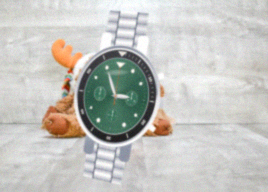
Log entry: 2h55
